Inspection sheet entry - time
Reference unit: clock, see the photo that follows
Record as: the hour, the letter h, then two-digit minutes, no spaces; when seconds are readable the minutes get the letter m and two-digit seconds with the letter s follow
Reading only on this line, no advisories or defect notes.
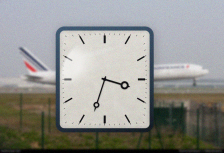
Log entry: 3h33
